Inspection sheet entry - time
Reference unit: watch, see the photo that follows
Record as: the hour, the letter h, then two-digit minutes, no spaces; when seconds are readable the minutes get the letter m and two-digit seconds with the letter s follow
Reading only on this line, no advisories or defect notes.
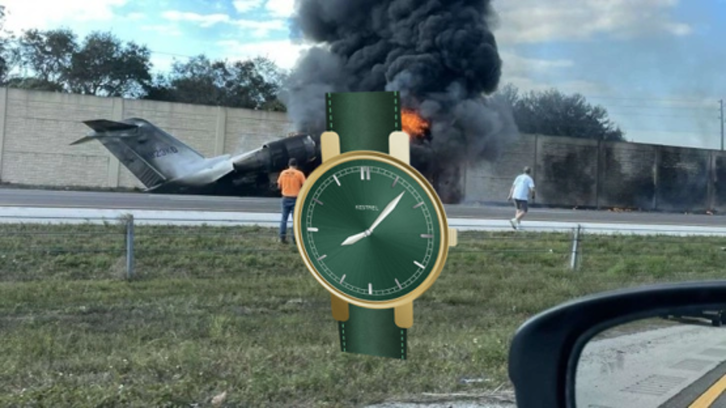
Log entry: 8h07
